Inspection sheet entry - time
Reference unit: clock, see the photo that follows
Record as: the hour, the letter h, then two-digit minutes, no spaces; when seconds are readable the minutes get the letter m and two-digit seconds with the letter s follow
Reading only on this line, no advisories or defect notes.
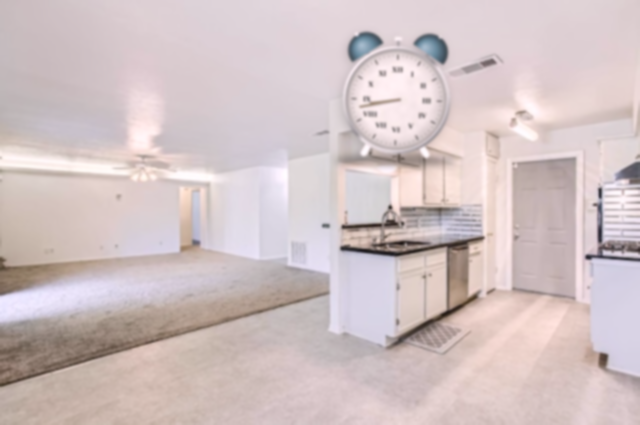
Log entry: 8h43
